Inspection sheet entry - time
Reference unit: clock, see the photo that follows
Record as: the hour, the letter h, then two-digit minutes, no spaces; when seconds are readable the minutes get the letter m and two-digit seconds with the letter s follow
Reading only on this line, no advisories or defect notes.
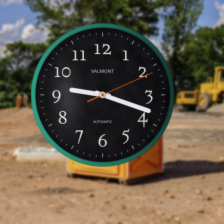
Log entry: 9h18m11s
